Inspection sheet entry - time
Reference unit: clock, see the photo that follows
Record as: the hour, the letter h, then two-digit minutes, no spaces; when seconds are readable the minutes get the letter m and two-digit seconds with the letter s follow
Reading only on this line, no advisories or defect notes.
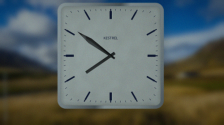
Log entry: 7h51
